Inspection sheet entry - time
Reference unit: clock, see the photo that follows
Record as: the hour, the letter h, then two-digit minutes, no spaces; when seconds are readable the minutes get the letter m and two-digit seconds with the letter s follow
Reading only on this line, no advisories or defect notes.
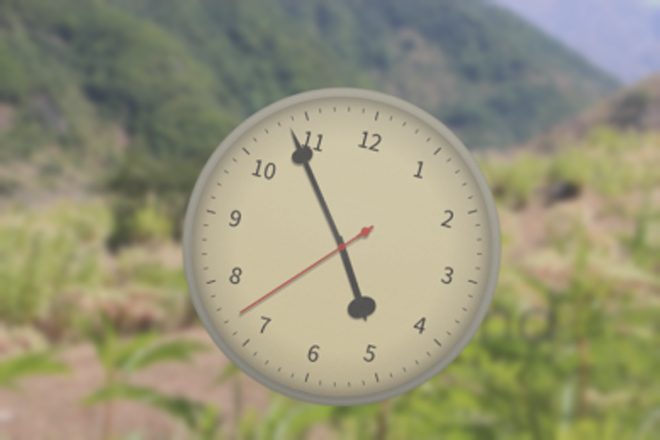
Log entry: 4h53m37s
